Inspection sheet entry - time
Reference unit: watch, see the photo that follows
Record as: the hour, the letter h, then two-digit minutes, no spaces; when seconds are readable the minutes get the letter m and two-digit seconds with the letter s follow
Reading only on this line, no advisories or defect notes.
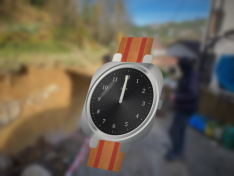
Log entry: 12h00
